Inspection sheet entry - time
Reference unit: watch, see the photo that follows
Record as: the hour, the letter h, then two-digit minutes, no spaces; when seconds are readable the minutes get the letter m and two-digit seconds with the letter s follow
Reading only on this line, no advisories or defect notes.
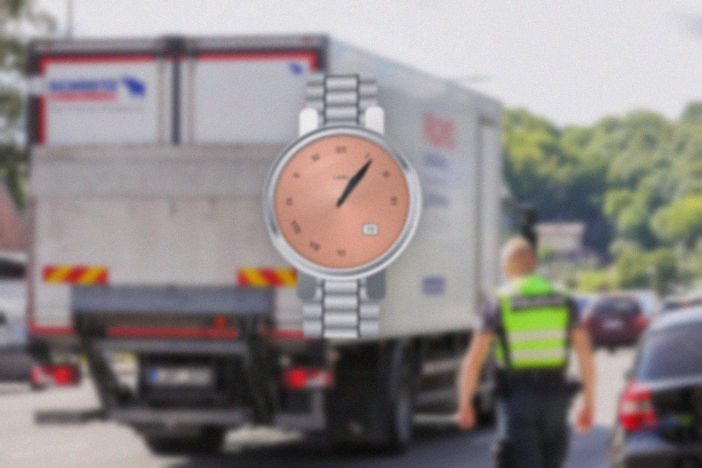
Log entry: 1h06
